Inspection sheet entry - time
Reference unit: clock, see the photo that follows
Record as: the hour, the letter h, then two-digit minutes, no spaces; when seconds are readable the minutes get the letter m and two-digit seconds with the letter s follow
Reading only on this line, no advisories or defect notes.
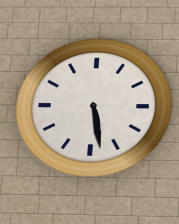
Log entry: 5h28
